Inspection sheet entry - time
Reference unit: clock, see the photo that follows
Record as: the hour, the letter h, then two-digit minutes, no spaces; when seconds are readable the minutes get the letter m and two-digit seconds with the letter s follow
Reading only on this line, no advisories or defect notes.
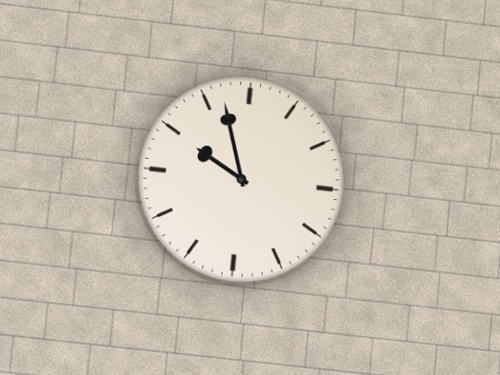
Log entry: 9h57
